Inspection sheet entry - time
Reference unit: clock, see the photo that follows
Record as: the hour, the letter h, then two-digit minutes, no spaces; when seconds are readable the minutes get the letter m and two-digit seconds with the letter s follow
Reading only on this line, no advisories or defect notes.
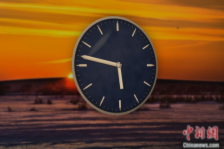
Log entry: 5h47
